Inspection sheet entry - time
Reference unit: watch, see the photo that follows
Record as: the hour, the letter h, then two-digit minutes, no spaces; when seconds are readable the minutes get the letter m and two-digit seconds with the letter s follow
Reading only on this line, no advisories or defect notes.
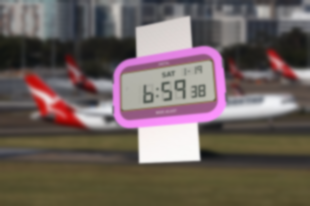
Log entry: 6h59m38s
